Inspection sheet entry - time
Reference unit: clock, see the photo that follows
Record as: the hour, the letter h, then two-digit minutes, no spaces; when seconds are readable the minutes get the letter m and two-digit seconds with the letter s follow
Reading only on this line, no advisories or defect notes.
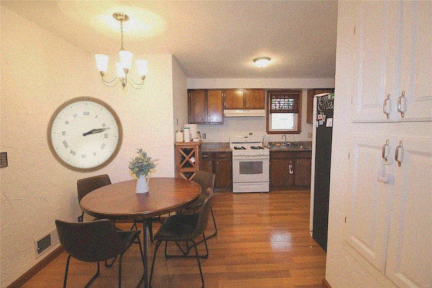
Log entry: 2h12
